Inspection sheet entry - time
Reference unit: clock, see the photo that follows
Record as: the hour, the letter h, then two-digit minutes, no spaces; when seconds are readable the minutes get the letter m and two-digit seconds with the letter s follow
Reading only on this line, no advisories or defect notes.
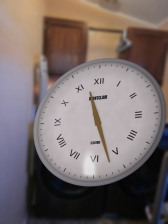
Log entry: 11h27
